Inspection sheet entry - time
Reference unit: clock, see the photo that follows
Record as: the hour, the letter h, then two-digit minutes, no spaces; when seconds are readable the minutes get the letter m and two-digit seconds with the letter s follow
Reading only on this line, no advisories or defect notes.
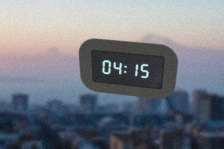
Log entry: 4h15
